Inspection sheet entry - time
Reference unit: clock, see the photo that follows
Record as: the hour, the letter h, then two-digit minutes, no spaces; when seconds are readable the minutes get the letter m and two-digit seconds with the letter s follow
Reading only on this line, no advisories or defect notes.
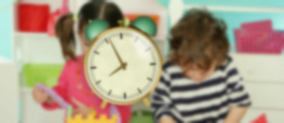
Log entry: 7h56
